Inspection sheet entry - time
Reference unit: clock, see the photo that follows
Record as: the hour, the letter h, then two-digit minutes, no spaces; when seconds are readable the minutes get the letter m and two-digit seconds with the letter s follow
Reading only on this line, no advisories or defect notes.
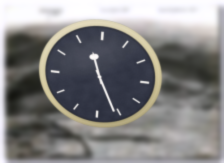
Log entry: 11h26
